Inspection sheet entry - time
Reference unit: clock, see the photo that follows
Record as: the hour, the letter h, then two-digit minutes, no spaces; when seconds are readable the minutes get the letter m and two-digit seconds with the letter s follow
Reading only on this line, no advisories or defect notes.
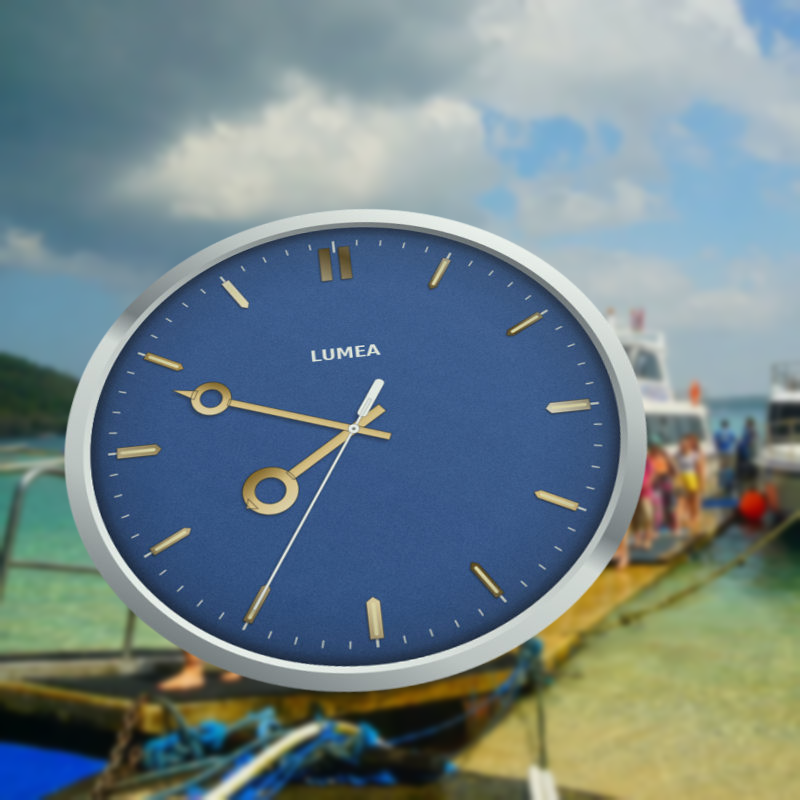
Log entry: 7h48m35s
